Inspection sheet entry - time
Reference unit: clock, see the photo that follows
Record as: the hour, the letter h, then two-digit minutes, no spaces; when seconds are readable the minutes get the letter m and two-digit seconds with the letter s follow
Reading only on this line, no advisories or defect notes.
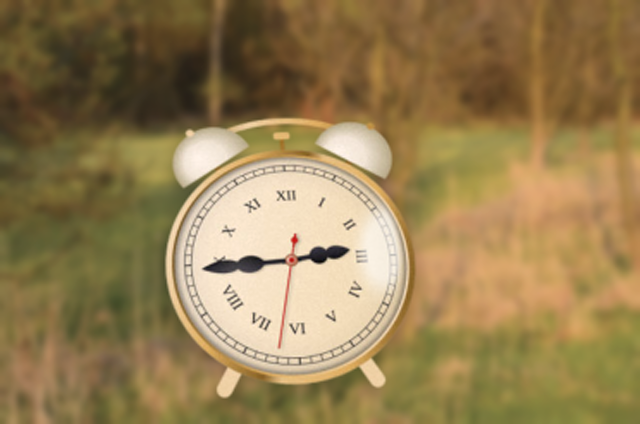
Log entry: 2h44m32s
